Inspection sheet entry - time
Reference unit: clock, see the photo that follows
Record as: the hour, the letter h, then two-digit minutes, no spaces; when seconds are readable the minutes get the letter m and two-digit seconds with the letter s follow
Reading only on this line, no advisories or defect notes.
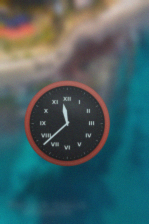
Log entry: 11h38
